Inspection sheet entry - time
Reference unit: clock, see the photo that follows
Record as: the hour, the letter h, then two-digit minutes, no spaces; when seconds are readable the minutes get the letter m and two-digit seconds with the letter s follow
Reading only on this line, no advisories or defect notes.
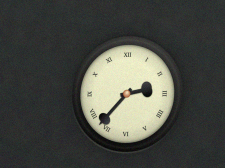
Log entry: 2h37
